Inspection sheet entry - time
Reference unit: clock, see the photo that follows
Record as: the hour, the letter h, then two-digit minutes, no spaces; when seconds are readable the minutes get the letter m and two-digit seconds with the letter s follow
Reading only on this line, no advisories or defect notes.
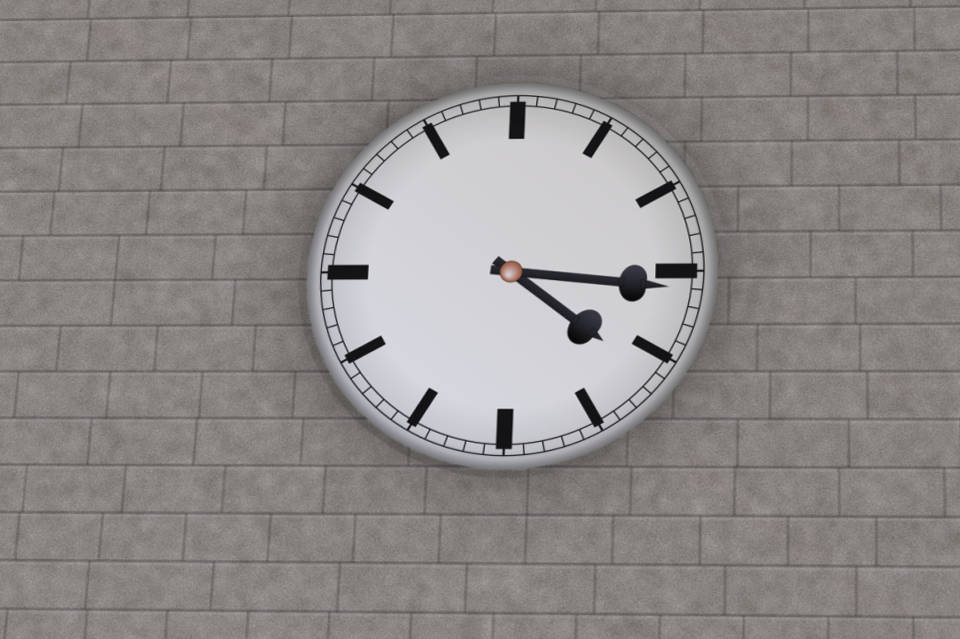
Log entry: 4h16
